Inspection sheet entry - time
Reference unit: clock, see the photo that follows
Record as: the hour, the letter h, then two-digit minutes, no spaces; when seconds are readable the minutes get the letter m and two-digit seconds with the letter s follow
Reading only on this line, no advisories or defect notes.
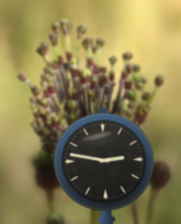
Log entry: 2h47
